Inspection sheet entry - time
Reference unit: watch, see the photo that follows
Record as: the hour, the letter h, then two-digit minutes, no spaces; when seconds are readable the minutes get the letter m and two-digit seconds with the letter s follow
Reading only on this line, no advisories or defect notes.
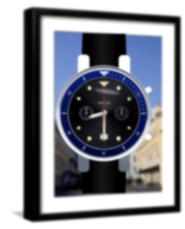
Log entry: 8h30
